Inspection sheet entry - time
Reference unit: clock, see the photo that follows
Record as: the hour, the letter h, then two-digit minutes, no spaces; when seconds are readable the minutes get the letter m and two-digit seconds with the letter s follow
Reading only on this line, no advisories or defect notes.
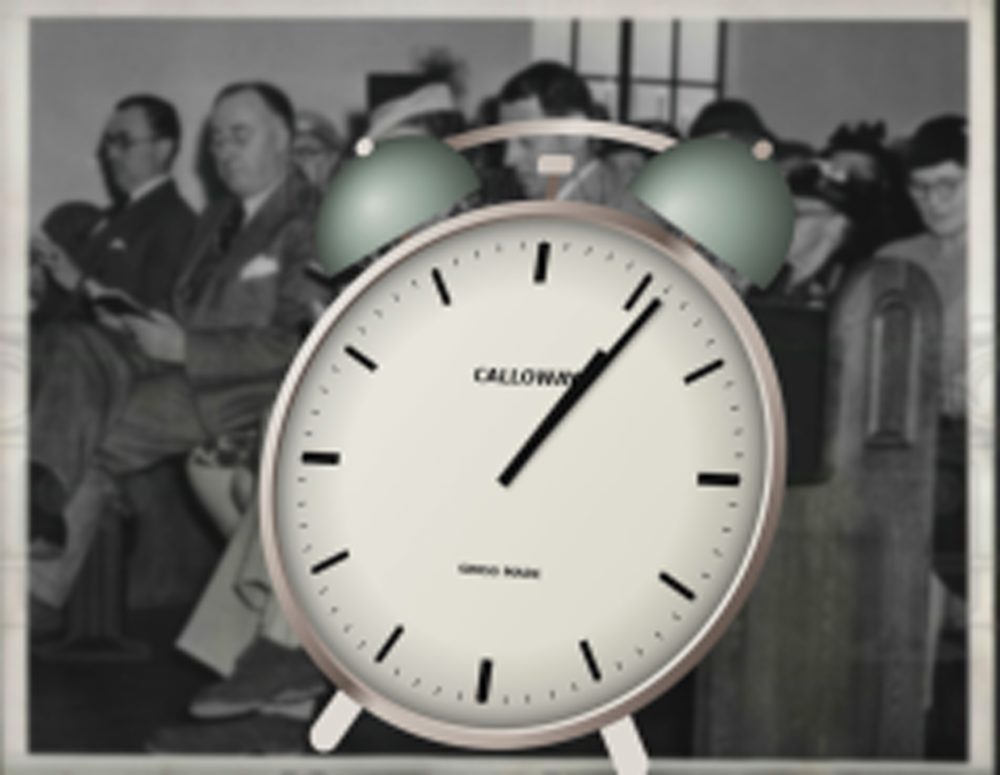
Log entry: 1h06
